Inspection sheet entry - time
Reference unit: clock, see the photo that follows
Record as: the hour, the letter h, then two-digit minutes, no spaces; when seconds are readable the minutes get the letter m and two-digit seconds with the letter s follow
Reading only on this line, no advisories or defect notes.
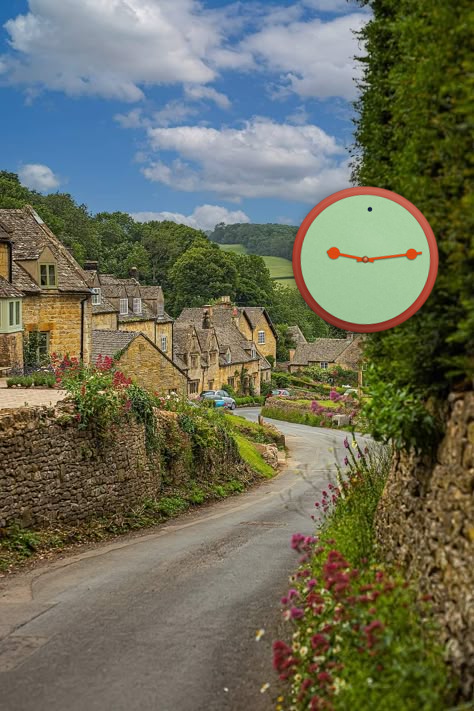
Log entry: 9h13
